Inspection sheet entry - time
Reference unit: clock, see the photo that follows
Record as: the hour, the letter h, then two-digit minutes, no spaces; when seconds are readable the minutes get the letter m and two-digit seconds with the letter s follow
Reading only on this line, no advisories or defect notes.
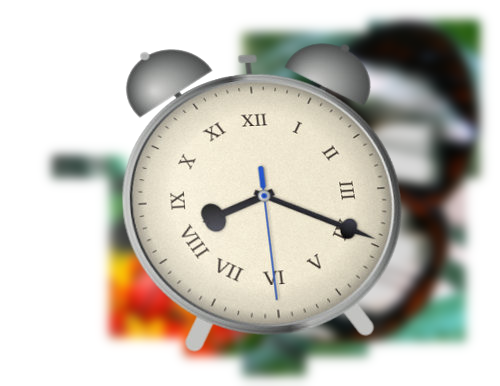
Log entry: 8h19m30s
